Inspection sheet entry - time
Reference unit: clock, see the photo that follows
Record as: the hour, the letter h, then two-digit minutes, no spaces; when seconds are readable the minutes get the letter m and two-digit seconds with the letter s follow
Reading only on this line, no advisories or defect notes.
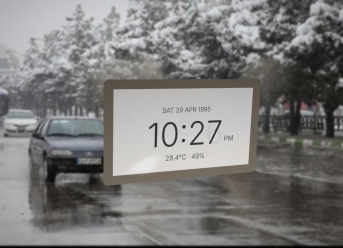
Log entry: 10h27
